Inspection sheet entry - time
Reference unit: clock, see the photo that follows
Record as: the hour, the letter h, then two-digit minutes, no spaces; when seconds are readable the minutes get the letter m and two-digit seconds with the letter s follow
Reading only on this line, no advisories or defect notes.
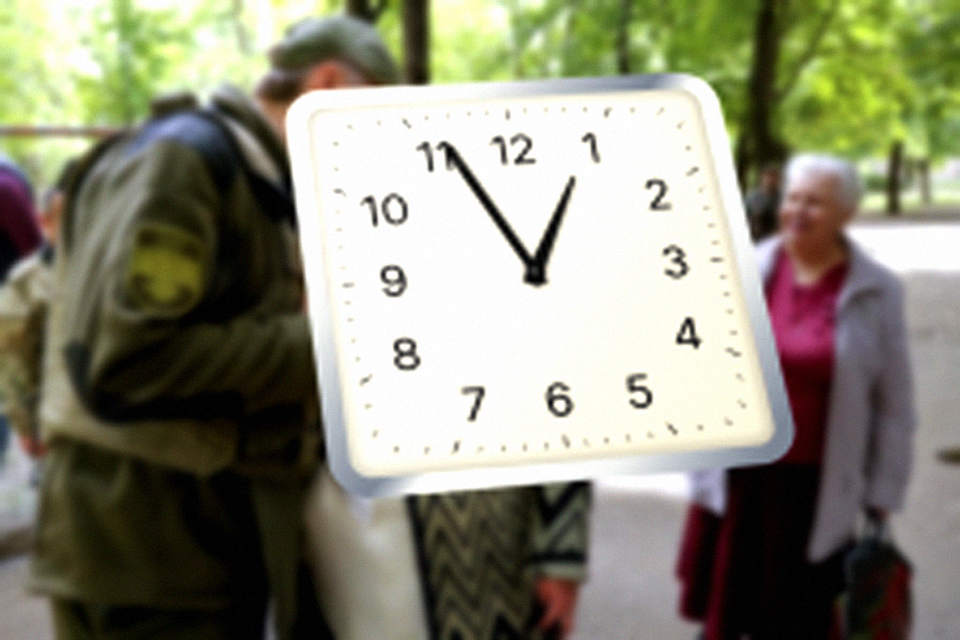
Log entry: 12h56
